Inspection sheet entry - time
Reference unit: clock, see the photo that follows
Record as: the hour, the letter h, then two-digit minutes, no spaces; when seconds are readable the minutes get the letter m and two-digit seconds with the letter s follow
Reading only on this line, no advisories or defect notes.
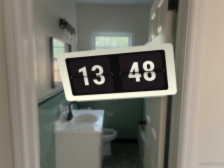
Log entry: 13h48
